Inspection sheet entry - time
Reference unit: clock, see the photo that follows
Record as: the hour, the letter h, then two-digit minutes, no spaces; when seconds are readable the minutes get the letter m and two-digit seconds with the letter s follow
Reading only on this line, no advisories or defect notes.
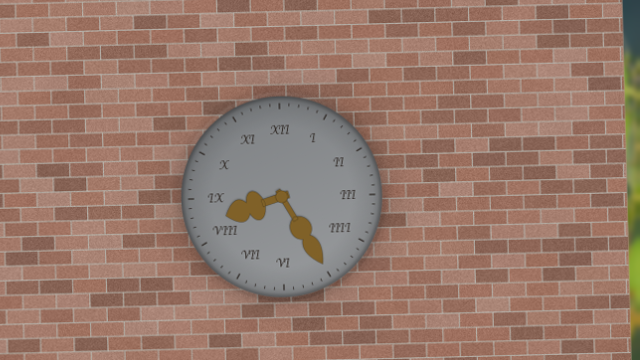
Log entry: 8h25
